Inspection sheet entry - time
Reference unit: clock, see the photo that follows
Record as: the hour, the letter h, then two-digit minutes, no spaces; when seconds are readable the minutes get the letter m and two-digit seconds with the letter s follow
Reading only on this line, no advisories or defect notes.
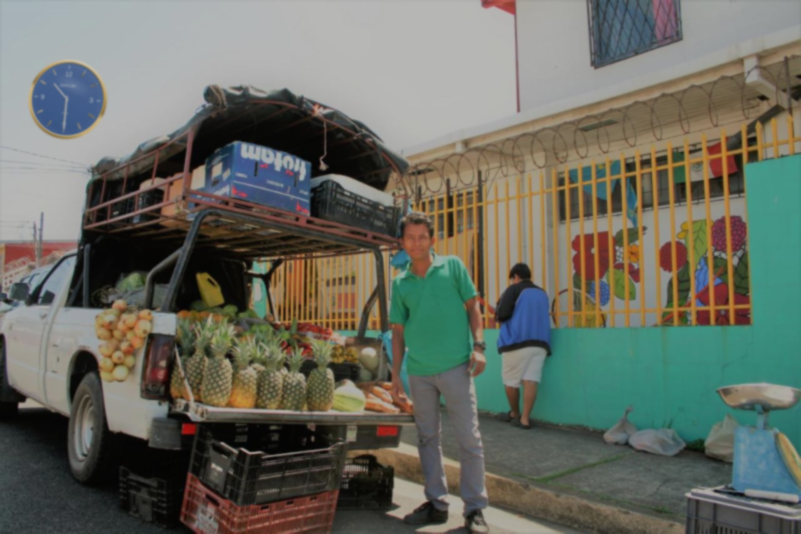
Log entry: 10h30
